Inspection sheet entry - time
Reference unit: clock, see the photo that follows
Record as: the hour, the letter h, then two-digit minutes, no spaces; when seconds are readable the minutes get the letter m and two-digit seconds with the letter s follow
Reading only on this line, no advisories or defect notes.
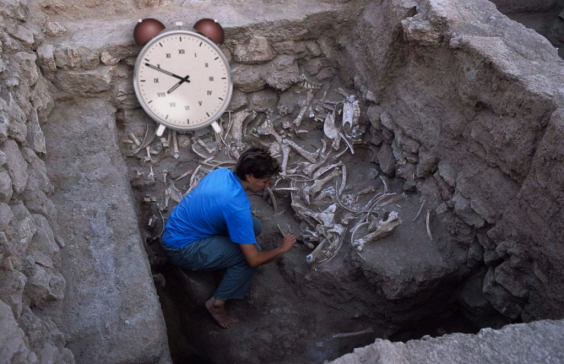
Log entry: 7h49
